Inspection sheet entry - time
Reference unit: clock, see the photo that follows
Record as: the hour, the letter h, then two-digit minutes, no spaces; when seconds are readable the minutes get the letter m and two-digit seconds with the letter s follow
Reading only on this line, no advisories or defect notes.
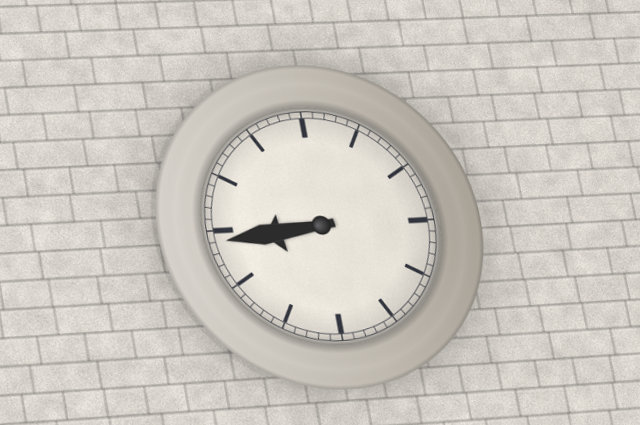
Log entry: 8h44
